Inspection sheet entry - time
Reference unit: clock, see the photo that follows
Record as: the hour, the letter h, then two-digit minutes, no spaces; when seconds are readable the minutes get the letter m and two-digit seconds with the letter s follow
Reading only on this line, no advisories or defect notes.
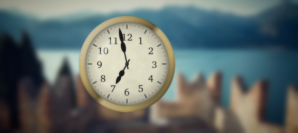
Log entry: 6h58
